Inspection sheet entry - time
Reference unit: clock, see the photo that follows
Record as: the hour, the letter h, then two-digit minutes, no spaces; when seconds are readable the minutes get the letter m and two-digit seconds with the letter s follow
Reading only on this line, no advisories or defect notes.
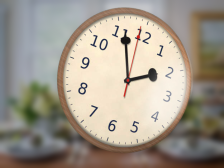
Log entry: 1h55m59s
